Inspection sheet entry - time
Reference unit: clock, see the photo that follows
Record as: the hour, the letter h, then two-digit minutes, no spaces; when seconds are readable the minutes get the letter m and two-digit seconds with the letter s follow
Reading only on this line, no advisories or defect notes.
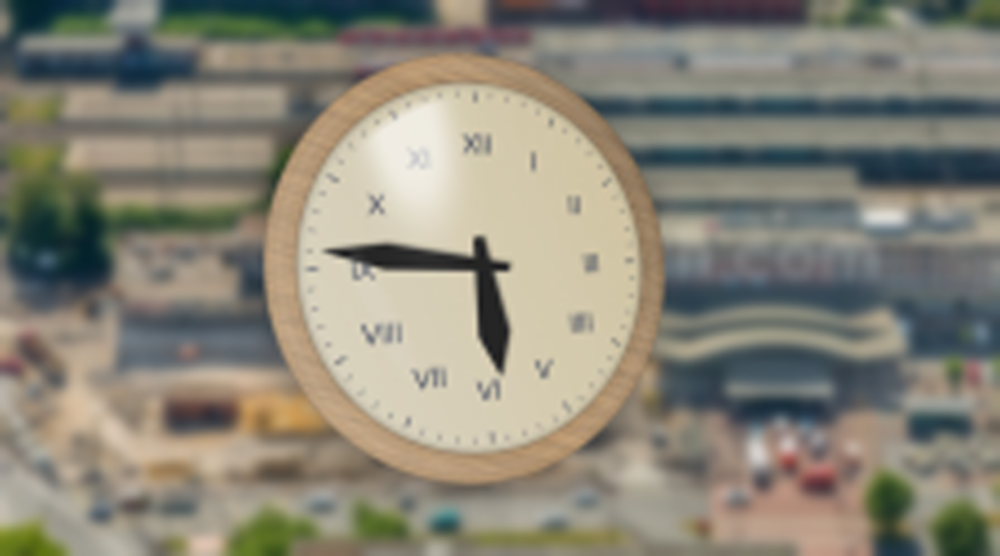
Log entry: 5h46
